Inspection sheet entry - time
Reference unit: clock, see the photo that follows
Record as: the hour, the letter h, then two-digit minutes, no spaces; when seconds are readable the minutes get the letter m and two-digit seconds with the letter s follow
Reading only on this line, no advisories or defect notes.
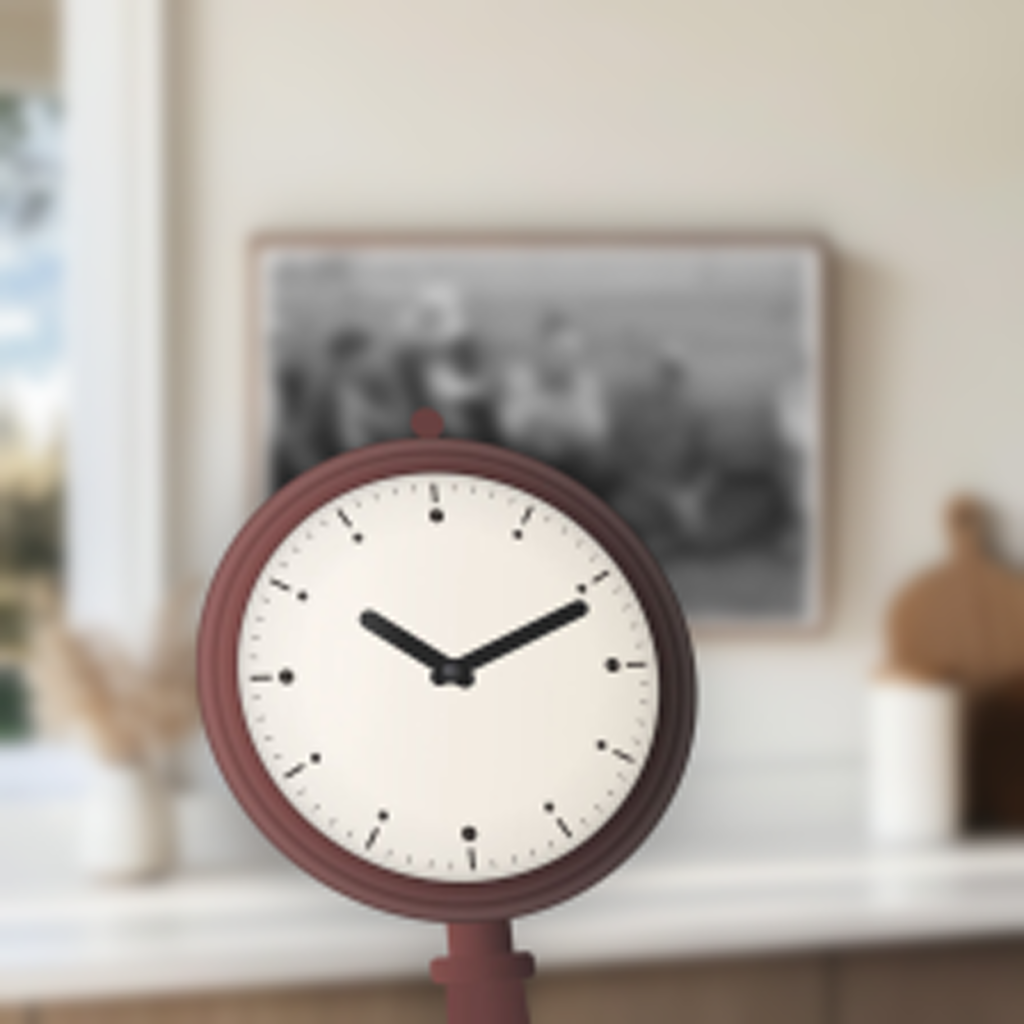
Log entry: 10h11
